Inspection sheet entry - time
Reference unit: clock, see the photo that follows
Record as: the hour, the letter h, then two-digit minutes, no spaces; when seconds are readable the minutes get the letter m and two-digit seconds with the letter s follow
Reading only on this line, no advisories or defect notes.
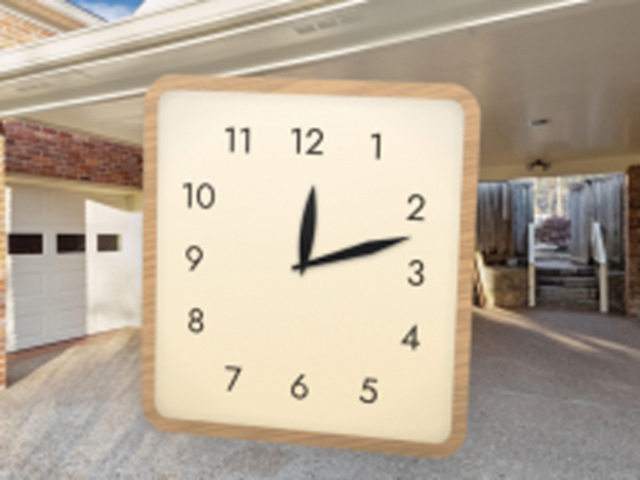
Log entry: 12h12
